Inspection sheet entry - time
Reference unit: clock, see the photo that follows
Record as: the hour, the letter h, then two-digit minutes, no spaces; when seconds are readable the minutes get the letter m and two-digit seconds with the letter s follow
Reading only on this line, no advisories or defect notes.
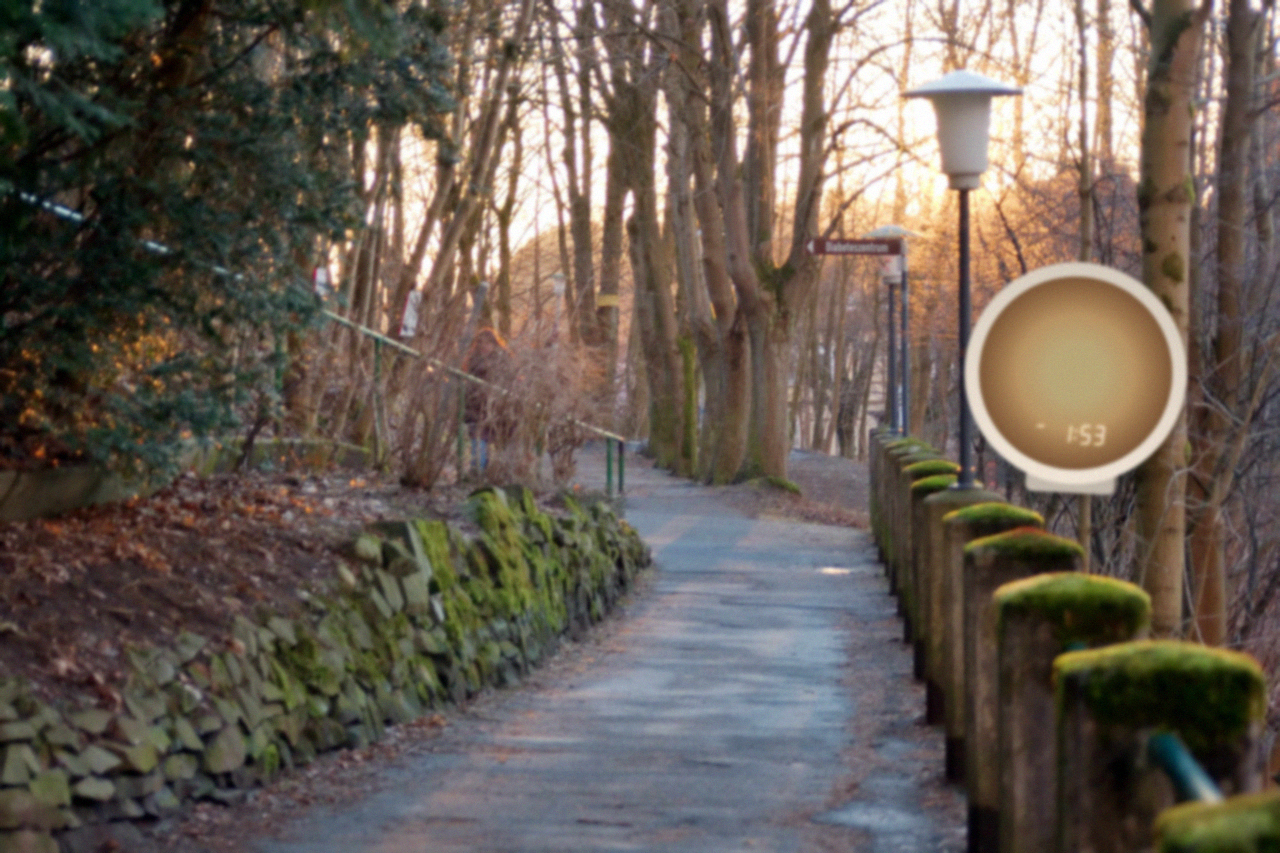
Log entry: 1h53
